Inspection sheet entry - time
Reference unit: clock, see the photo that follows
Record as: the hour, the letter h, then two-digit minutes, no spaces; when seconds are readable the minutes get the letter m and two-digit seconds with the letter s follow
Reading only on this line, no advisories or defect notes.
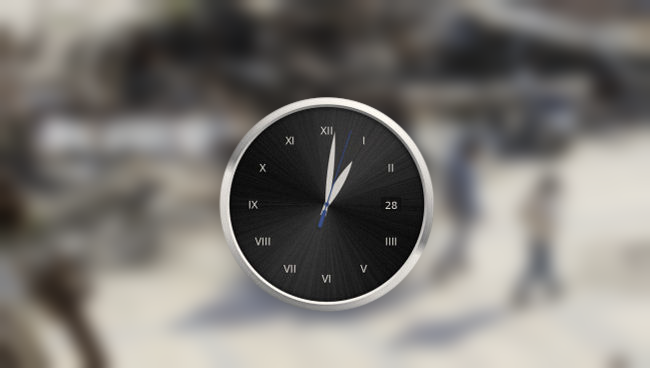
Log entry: 1h01m03s
